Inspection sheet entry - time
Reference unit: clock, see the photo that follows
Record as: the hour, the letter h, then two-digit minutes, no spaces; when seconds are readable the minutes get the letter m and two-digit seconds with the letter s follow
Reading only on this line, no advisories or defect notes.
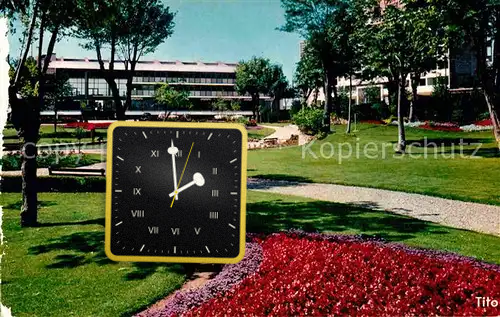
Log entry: 1h59m03s
